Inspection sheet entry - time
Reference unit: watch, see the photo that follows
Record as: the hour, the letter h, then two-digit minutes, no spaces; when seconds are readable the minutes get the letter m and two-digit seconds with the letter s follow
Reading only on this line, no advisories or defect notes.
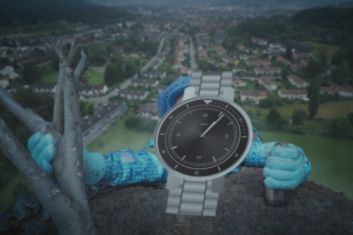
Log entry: 1h06
